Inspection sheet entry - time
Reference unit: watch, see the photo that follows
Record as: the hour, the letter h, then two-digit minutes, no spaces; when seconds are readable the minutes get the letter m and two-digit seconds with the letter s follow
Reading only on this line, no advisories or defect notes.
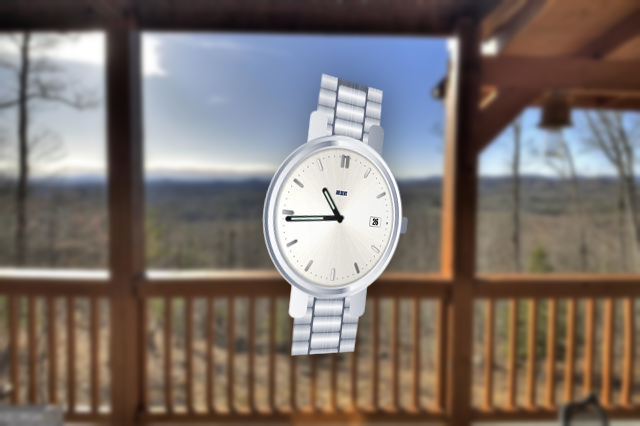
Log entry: 10h44
